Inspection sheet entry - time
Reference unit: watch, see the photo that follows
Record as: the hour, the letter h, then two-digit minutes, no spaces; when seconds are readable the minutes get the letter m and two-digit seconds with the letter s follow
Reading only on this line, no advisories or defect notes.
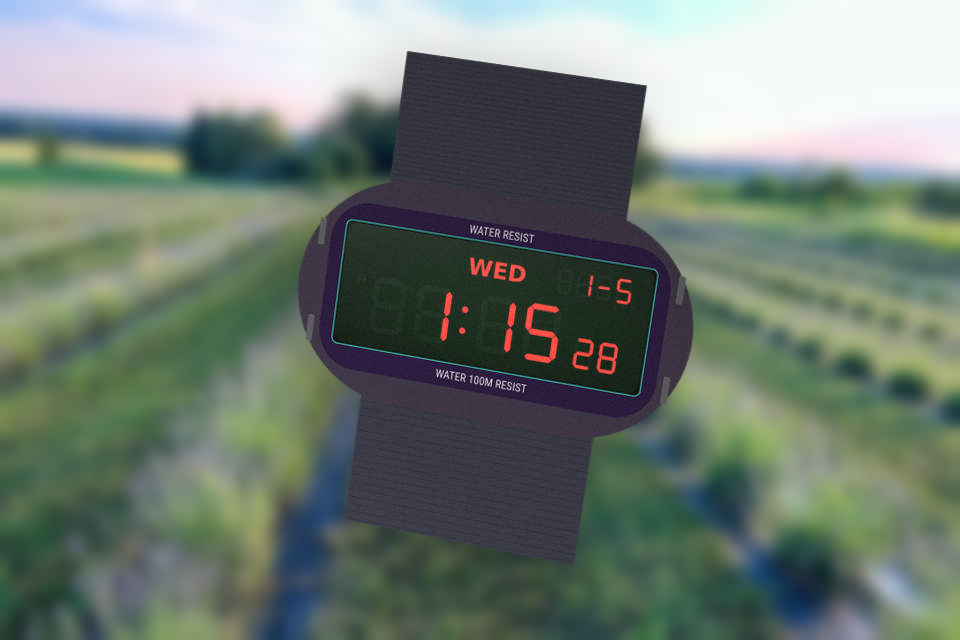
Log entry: 1h15m28s
